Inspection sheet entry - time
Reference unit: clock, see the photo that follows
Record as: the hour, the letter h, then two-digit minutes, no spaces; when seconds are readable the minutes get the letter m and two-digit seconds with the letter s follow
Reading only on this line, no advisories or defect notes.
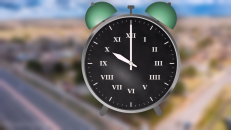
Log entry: 10h00
